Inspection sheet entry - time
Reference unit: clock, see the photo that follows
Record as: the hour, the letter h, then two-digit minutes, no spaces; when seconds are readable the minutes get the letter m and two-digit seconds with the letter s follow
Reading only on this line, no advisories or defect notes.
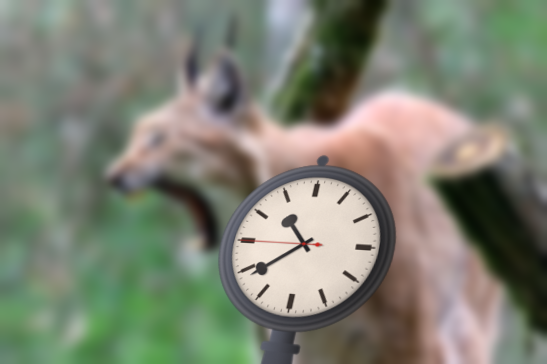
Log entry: 10h38m45s
